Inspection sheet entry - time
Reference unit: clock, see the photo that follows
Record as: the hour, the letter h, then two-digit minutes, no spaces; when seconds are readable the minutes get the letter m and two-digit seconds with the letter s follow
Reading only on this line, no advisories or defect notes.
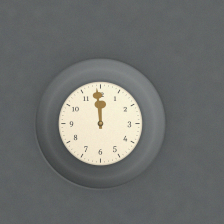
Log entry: 11h59
